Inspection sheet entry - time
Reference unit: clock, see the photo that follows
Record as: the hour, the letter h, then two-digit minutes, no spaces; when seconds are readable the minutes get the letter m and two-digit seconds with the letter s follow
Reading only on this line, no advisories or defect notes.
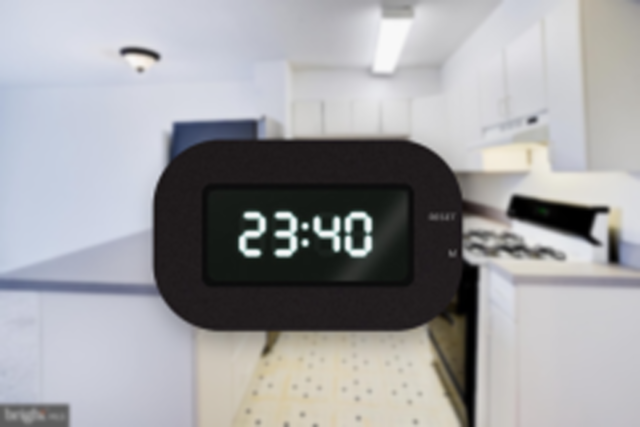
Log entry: 23h40
